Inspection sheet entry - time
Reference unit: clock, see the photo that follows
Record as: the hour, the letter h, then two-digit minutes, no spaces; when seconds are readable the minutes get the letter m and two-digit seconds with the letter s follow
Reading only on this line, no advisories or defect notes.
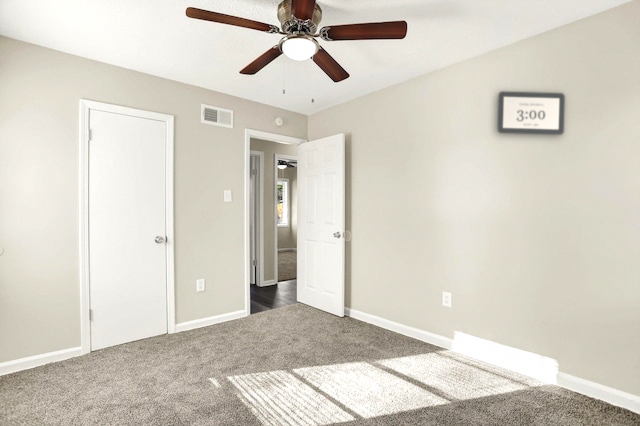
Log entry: 3h00
